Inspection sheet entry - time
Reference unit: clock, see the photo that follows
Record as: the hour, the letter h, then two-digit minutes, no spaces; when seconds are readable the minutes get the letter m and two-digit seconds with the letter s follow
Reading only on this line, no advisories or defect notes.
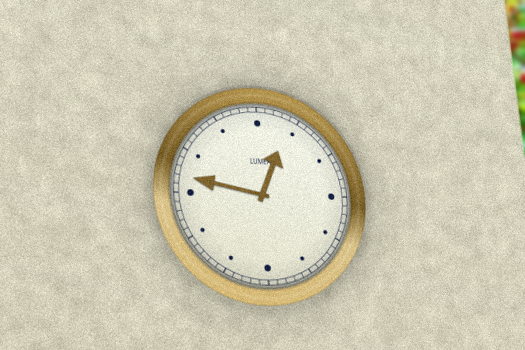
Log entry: 12h47
